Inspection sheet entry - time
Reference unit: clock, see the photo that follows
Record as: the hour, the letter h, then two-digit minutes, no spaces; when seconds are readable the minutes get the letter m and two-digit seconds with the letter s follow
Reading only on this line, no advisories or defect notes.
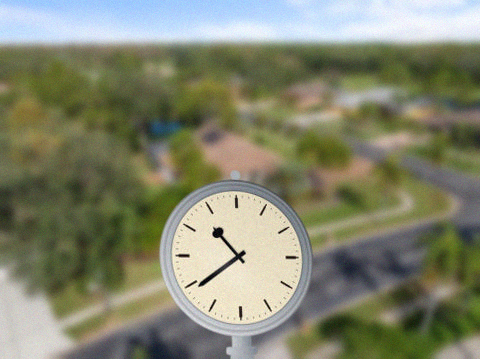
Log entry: 10h39
